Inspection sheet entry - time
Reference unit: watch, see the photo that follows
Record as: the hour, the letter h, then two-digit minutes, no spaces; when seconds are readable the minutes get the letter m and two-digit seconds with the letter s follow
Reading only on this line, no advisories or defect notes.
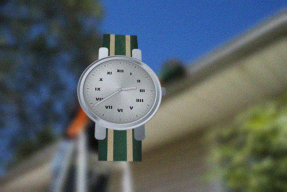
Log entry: 2h39
